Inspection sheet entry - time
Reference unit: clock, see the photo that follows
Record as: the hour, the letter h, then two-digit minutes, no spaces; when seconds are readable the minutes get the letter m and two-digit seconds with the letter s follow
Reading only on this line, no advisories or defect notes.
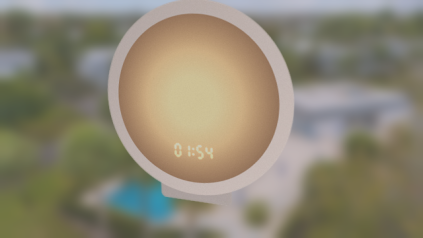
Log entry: 1h54
